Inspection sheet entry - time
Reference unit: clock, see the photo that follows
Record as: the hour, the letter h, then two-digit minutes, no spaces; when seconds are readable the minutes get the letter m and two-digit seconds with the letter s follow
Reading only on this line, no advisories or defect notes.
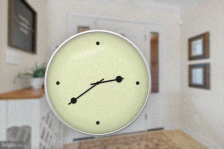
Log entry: 2h39
